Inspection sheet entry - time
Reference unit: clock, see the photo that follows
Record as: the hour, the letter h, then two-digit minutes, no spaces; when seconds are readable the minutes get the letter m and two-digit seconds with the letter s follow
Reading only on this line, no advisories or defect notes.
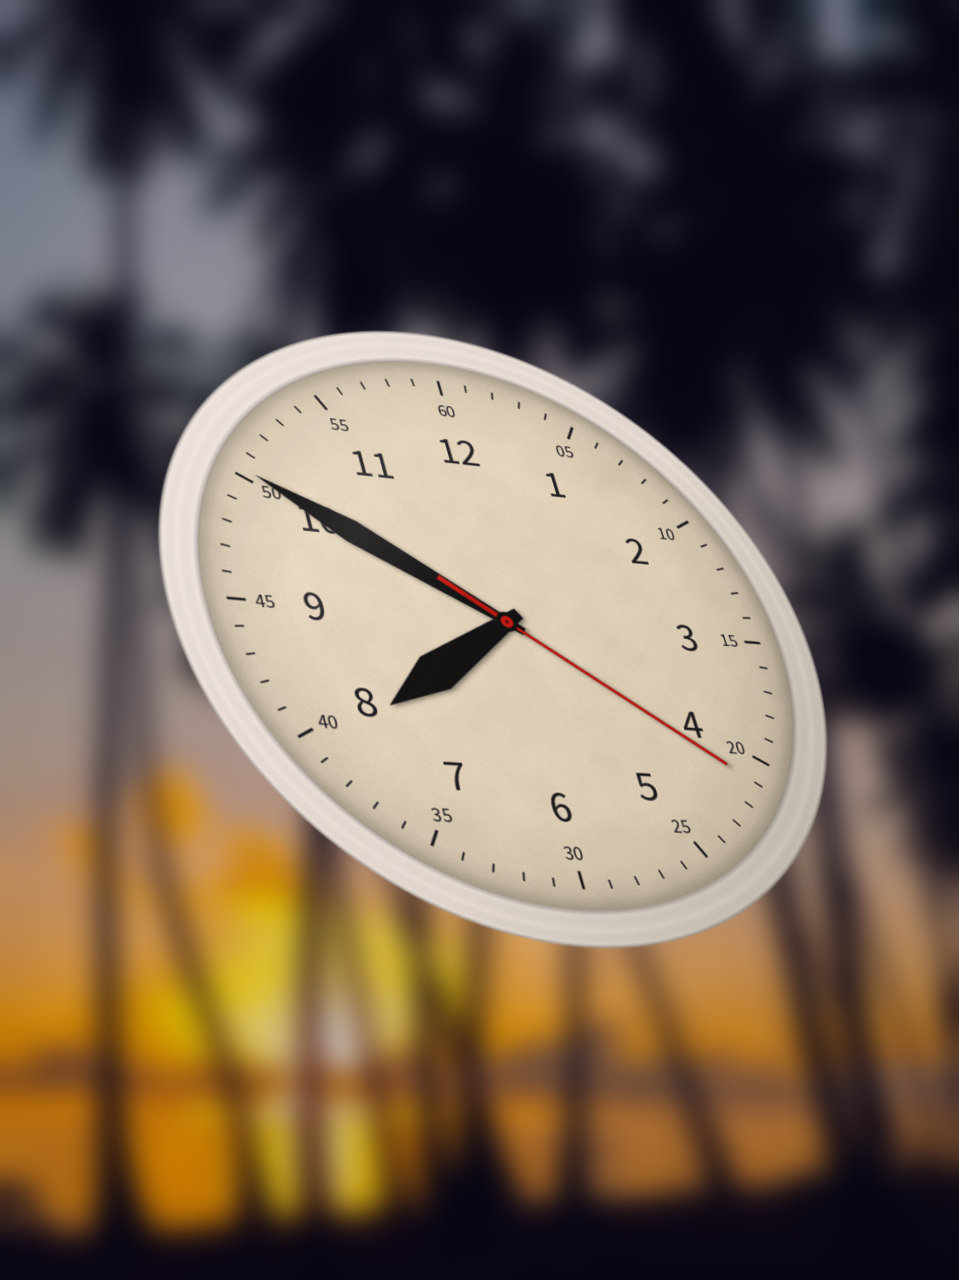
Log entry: 7h50m21s
